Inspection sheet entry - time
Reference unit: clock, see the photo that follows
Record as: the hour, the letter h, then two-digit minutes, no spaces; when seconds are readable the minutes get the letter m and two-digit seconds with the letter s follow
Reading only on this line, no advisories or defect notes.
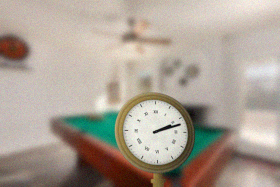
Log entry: 2h12
